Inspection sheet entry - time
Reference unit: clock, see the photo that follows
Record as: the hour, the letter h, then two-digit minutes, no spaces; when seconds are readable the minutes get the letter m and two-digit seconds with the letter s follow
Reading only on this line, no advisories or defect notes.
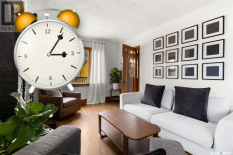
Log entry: 3h06
